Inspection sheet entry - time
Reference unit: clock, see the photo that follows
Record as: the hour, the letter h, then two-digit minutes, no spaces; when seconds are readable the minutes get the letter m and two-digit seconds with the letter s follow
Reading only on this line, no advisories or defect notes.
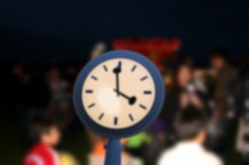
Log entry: 3h59
